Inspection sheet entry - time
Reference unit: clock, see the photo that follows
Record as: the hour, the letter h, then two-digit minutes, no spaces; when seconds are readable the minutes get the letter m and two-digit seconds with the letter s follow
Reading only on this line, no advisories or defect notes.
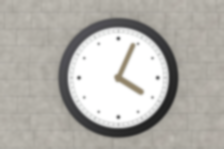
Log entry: 4h04
